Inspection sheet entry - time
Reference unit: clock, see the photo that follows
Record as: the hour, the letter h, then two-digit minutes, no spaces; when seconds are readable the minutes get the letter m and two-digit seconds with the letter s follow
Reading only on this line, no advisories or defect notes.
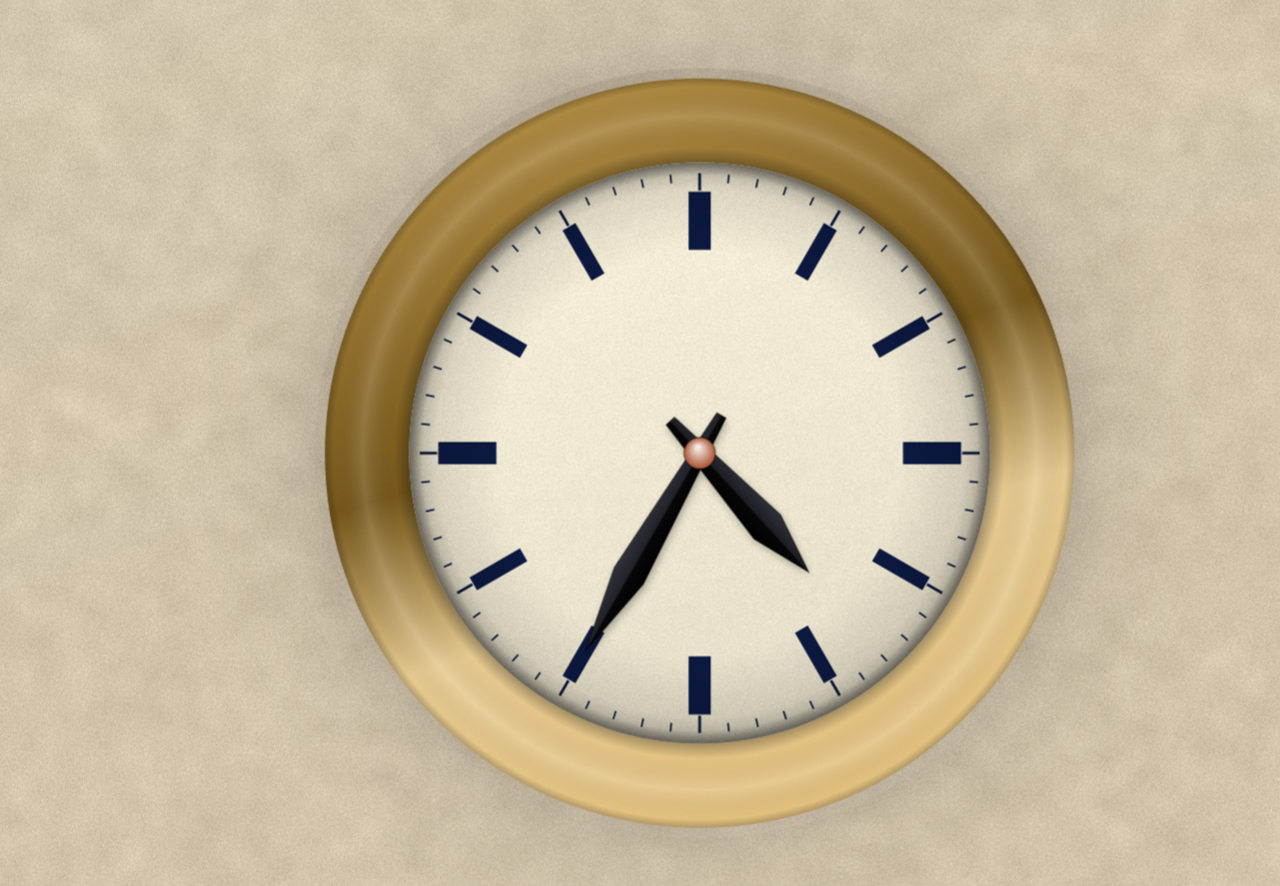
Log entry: 4h35
